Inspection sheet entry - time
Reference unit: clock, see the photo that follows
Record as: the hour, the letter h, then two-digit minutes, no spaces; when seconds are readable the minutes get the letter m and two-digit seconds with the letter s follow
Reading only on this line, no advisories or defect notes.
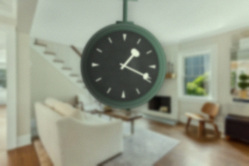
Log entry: 1h19
